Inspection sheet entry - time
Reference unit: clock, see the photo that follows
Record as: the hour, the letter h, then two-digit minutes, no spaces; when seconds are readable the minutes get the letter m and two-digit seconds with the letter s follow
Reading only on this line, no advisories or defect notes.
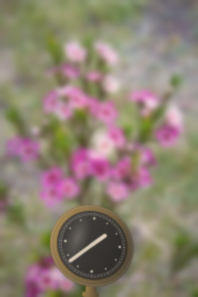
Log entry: 1h38
